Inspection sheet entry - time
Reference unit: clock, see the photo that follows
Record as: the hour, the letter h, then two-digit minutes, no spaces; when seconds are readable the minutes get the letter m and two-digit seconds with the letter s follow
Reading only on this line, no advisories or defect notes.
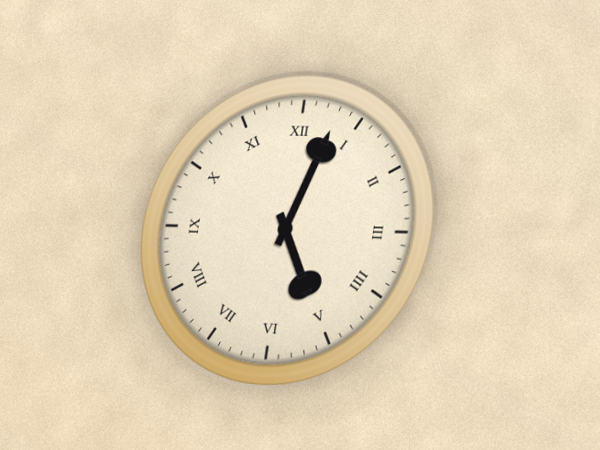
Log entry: 5h03
